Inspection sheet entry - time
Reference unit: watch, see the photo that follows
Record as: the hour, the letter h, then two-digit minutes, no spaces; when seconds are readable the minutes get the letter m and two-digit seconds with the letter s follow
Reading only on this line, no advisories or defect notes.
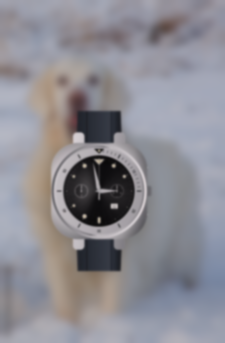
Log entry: 2h58
